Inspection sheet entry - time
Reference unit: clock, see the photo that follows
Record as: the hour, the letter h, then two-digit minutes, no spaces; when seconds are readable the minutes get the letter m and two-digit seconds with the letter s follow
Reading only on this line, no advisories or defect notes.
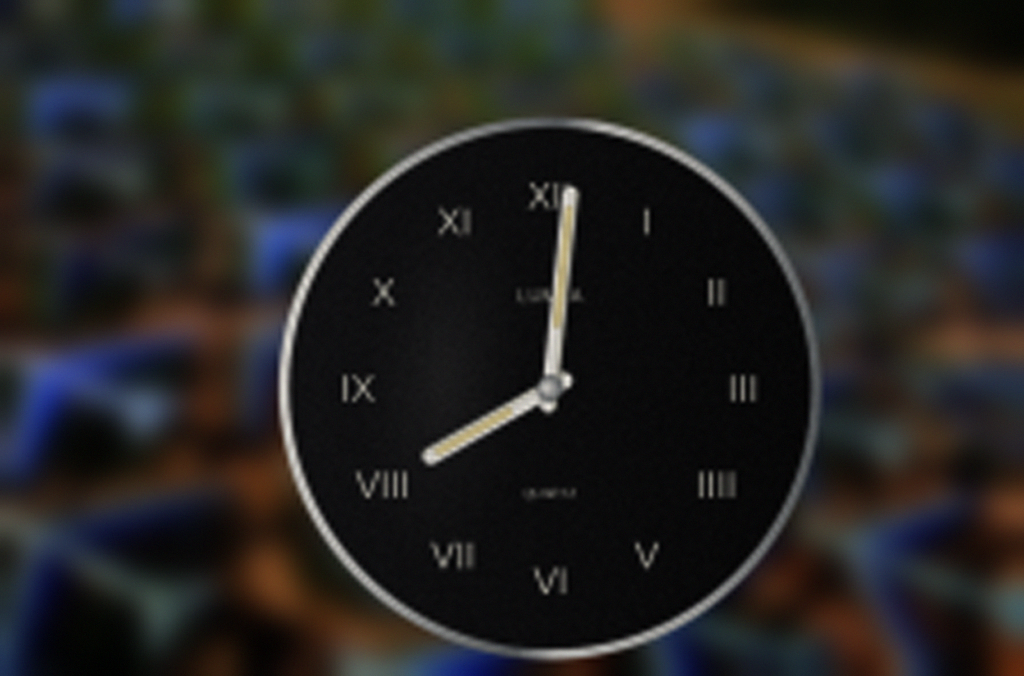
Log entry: 8h01
